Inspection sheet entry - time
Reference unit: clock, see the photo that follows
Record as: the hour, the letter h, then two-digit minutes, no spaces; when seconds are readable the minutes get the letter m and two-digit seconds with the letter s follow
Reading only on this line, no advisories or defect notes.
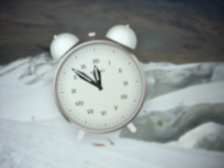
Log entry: 11h52
